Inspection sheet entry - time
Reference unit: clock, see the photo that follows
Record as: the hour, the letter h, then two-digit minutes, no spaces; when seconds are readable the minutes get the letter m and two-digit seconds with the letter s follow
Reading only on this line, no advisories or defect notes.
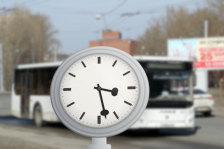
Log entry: 3h28
